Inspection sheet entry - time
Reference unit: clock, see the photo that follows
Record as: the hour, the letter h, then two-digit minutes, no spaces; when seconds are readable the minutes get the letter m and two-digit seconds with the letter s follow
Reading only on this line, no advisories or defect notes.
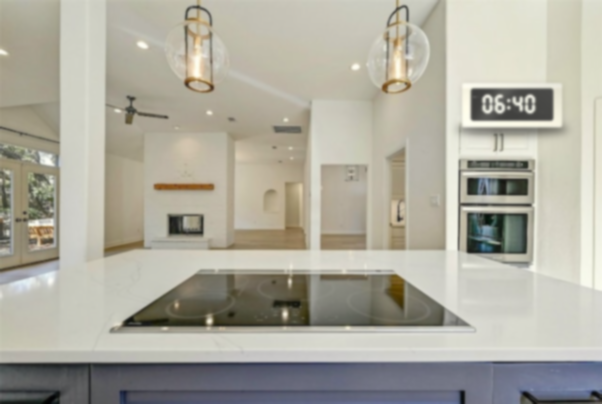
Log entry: 6h40
